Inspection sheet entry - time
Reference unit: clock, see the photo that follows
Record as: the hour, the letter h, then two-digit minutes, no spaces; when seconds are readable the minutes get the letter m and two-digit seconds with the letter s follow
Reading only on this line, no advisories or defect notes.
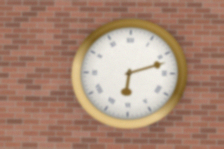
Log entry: 6h12
